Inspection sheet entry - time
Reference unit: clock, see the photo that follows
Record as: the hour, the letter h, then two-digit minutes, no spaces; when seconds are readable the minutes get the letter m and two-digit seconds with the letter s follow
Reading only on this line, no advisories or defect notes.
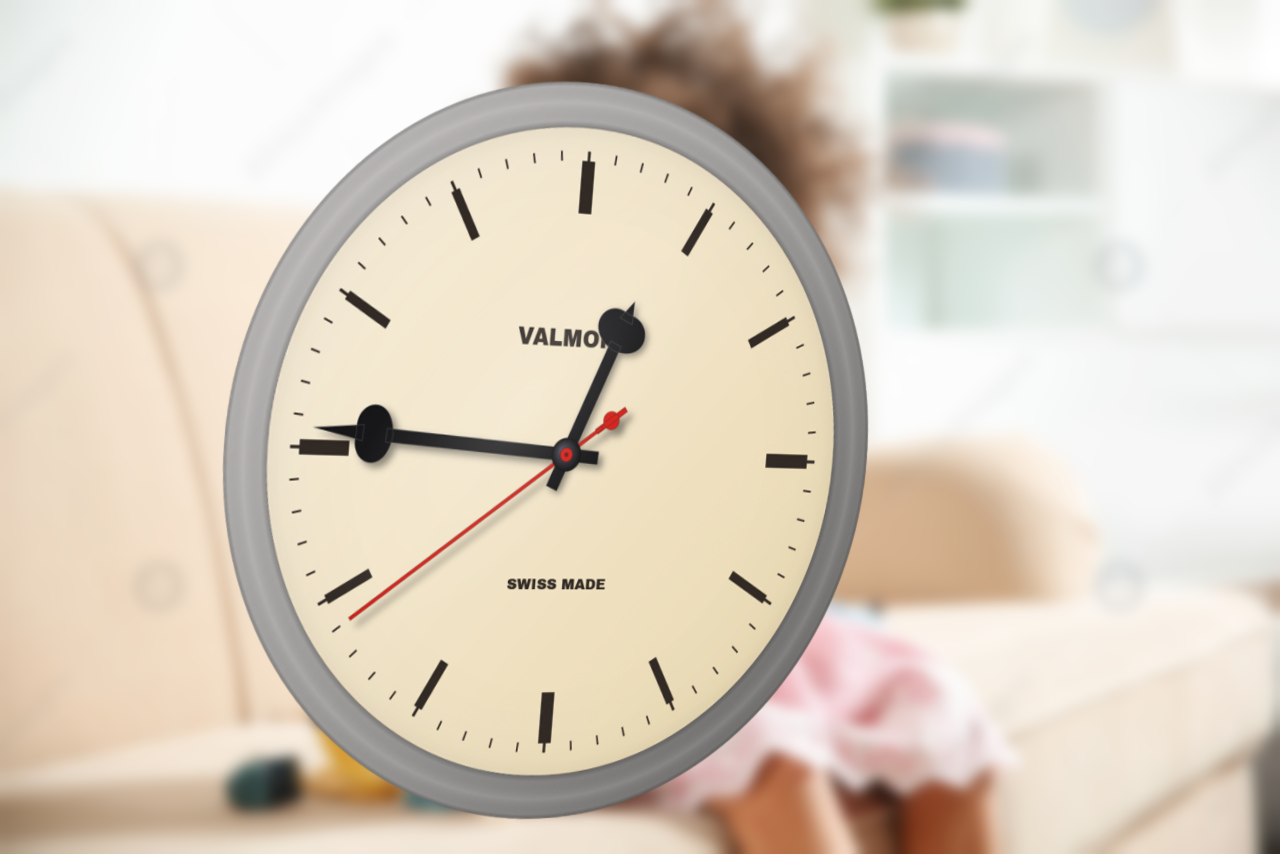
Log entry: 12h45m39s
